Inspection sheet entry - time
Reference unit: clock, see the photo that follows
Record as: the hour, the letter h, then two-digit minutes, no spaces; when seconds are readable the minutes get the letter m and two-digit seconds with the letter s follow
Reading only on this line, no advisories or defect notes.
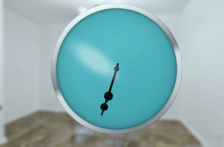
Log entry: 6h33
